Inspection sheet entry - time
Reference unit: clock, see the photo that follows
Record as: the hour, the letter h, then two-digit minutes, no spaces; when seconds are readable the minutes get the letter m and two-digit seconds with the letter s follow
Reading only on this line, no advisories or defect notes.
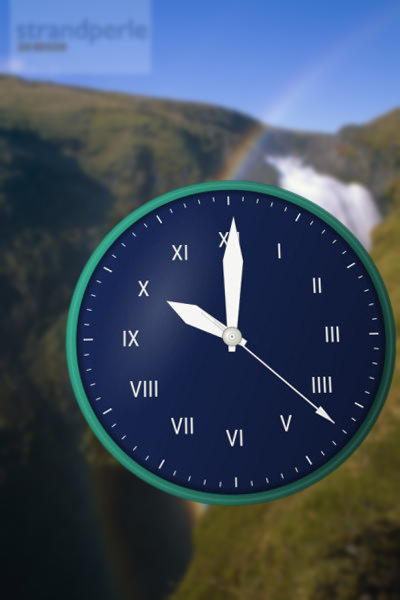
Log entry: 10h00m22s
